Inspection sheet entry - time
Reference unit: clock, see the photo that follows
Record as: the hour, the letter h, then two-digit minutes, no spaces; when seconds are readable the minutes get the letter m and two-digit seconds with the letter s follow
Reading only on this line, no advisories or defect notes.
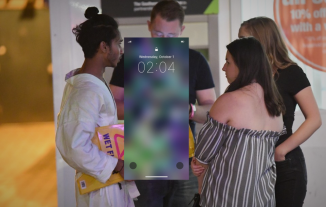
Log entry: 2h04
